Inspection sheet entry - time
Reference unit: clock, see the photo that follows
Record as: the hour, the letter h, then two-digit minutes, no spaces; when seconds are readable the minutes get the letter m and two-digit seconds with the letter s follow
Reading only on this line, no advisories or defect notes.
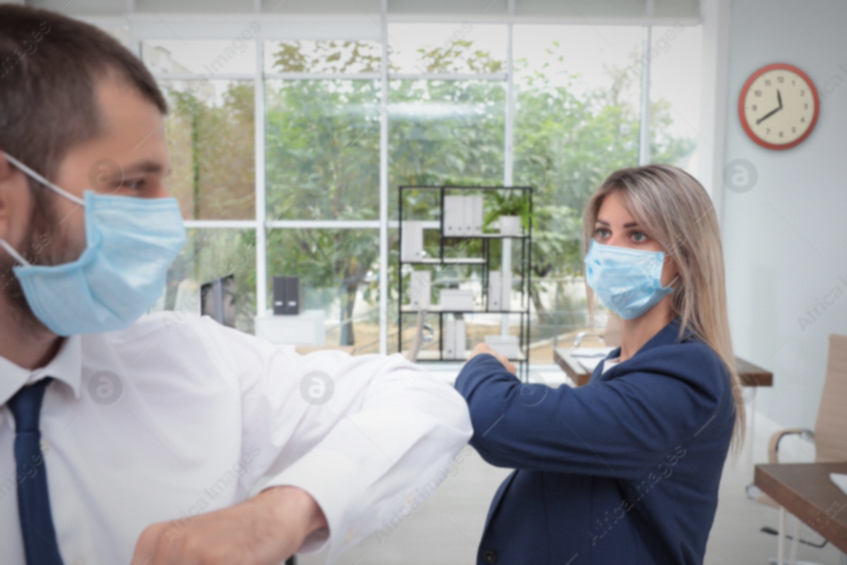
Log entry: 11h40
